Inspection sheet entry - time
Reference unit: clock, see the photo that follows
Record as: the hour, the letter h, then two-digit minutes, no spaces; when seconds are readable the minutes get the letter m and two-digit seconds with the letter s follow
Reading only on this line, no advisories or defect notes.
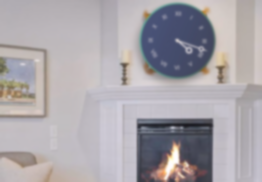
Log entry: 4h18
